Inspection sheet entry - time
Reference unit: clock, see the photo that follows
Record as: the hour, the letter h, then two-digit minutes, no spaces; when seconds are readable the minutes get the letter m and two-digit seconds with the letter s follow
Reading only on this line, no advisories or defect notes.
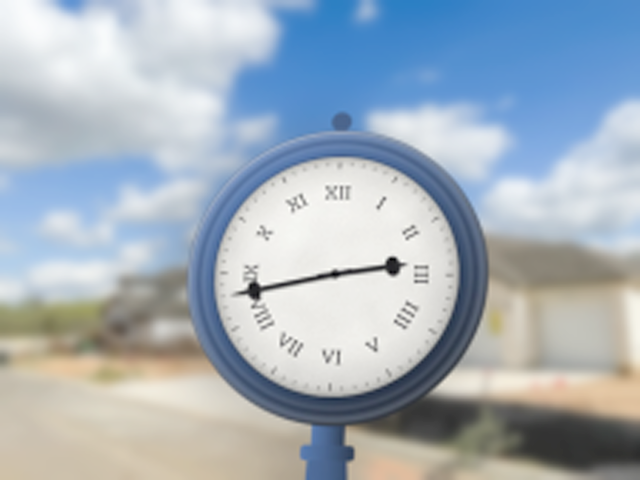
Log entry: 2h43
